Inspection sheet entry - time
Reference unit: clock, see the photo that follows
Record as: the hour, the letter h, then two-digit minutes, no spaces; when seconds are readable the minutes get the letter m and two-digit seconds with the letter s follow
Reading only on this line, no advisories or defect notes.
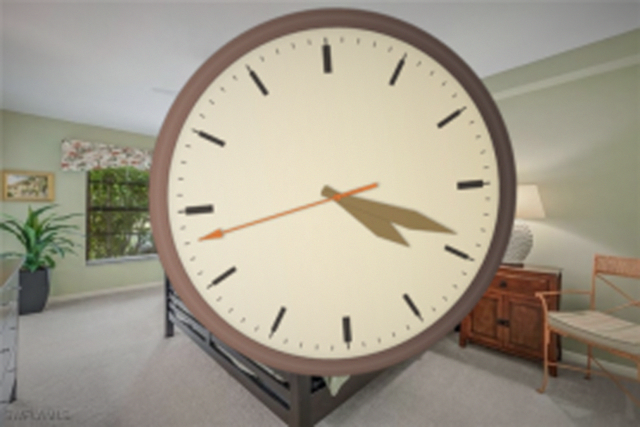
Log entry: 4h18m43s
